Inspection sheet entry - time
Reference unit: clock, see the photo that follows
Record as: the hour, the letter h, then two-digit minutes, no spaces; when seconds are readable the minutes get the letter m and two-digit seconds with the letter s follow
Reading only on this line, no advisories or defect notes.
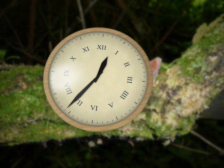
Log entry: 12h36
